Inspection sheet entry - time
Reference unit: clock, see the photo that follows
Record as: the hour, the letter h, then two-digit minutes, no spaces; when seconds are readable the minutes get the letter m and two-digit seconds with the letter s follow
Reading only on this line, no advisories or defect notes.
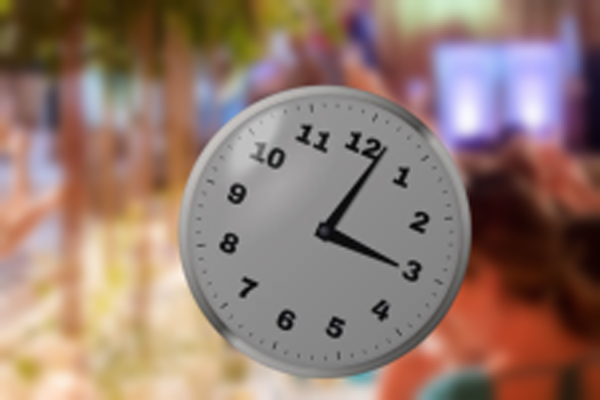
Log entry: 3h02
